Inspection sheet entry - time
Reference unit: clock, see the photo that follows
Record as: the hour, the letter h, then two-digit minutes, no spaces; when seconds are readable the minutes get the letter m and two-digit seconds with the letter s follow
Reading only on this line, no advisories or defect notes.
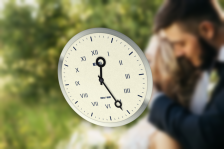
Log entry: 12h26
